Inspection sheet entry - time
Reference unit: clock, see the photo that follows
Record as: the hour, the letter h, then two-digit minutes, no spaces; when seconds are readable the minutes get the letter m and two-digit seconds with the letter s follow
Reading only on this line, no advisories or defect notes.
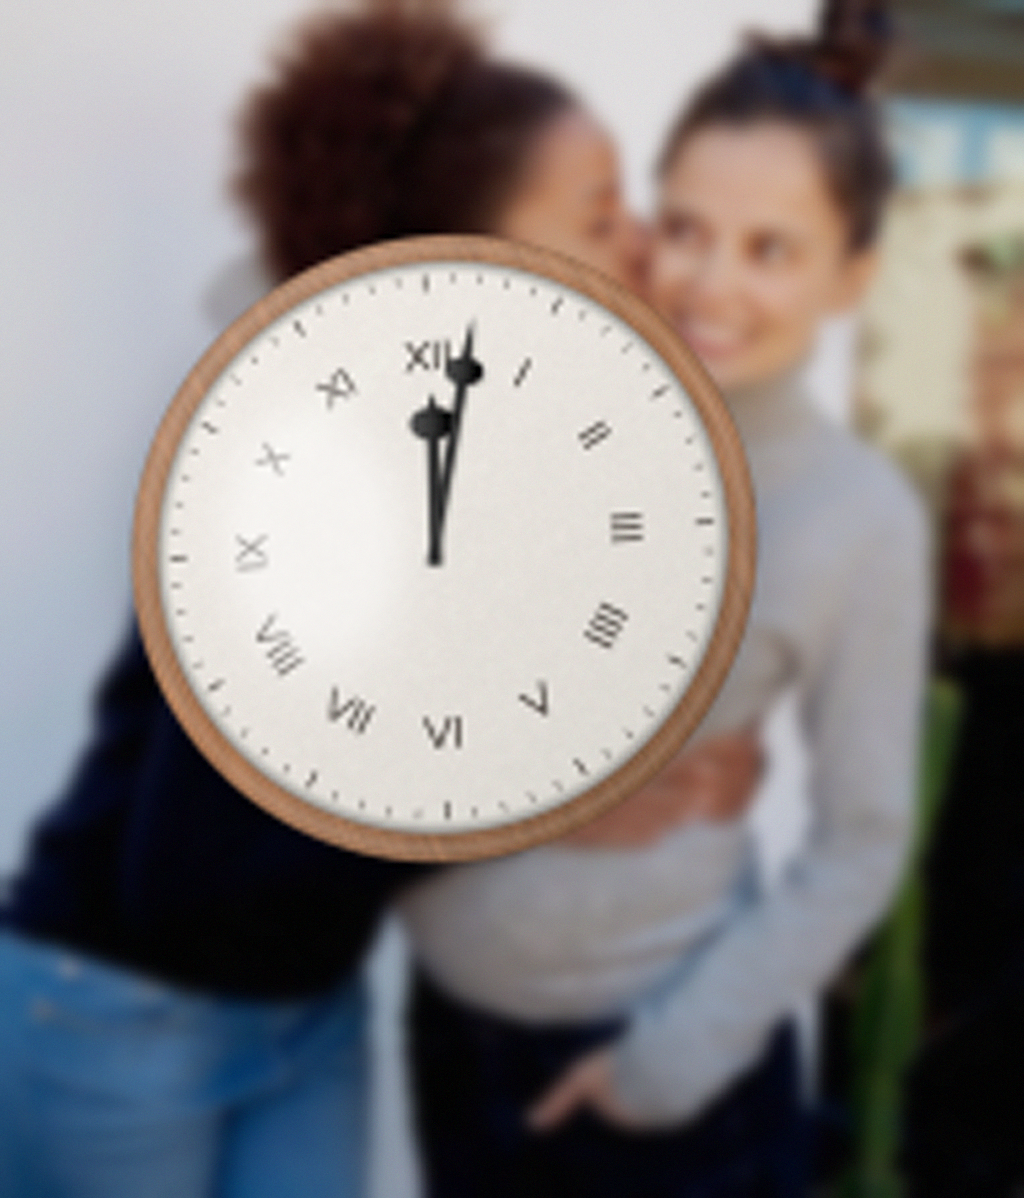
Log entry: 12h02
